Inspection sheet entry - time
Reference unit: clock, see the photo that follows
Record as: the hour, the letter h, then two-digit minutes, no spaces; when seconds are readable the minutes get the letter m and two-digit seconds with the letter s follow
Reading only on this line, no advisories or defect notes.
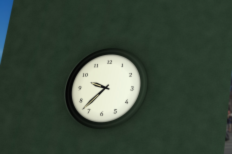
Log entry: 9h37
